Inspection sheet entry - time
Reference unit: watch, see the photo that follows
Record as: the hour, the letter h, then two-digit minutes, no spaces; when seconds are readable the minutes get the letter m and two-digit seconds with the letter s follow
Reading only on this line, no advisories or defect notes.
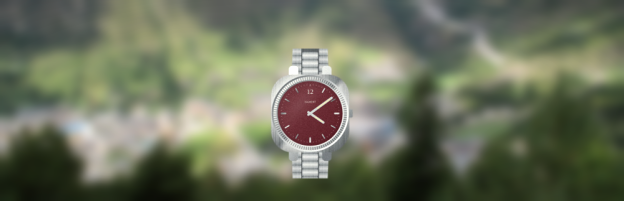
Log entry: 4h09
